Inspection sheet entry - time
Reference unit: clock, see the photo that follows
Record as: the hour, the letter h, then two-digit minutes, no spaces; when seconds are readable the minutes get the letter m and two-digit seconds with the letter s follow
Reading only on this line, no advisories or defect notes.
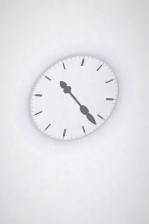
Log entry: 10h22
